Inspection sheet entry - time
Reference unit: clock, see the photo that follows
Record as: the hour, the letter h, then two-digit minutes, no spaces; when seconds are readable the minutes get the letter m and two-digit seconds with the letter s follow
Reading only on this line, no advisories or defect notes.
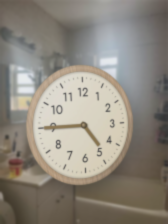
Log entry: 4h45
